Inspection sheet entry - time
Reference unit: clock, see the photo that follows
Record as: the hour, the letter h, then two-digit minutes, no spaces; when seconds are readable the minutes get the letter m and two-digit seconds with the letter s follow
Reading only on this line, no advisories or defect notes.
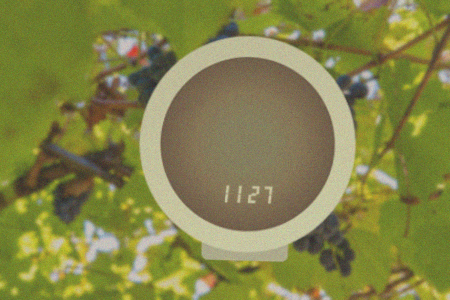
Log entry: 11h27
